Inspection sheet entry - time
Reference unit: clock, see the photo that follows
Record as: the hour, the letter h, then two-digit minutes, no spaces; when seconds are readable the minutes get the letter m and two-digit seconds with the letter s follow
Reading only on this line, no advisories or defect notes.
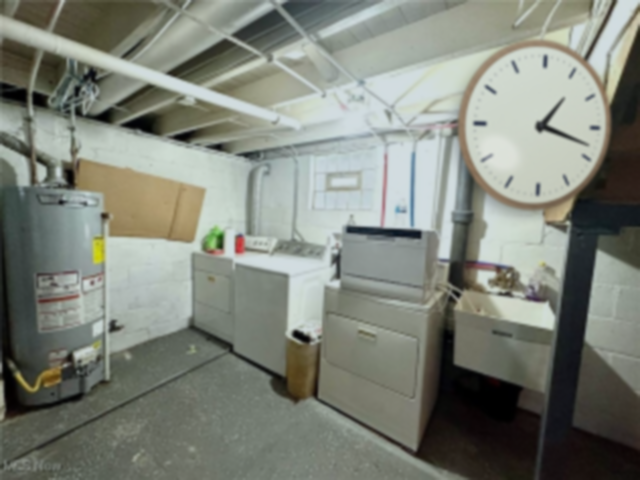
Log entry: 1h18
